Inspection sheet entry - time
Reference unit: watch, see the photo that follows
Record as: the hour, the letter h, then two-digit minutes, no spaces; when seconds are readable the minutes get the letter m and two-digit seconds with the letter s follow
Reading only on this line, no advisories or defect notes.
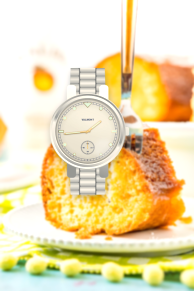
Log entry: 1h44
